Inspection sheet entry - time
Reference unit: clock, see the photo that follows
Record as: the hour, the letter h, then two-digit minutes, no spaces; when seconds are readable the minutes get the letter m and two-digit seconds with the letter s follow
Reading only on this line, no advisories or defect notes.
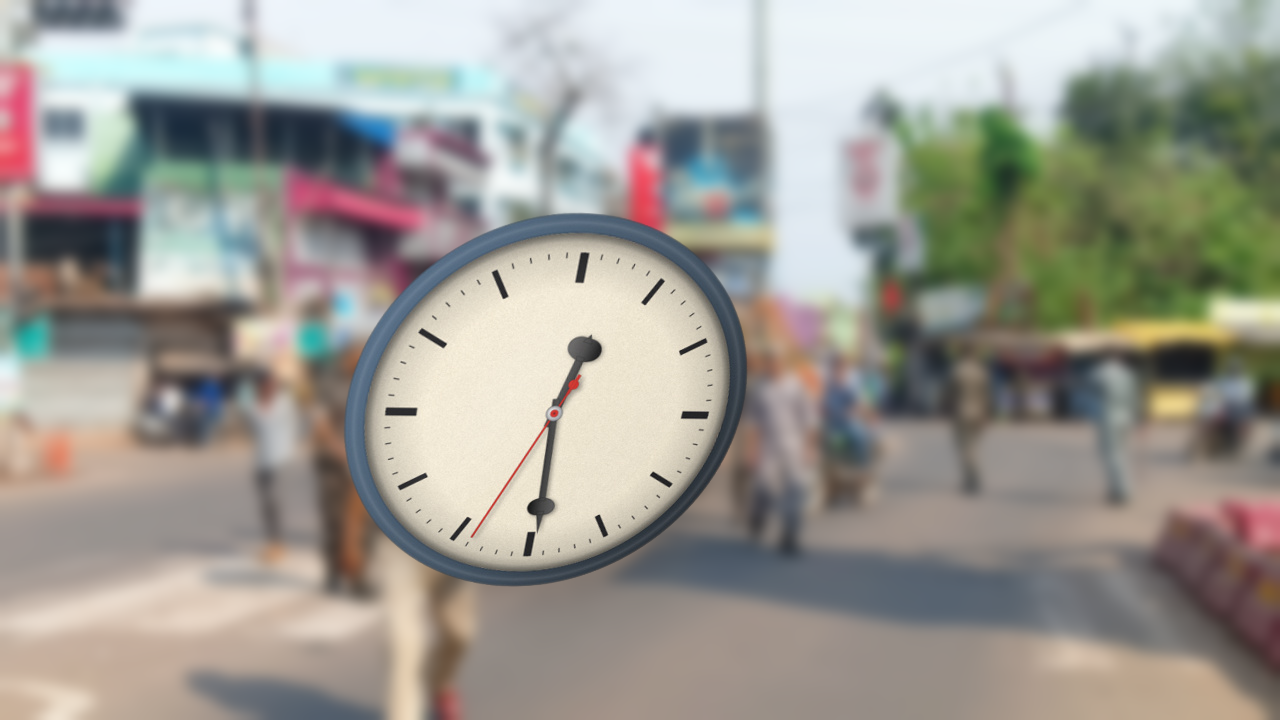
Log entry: 12h29m34s
